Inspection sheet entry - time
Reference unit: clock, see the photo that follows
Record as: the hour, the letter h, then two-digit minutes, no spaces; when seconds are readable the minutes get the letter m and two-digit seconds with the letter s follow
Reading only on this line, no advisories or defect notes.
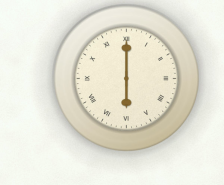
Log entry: 6h00
